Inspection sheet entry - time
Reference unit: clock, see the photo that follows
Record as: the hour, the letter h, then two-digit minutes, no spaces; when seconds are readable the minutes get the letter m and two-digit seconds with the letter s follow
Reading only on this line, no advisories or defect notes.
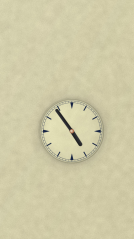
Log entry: 4h54
